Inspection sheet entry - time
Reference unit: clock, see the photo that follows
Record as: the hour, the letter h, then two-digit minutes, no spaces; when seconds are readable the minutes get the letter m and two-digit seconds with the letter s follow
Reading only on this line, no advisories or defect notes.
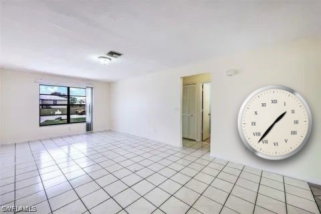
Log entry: 1h37
